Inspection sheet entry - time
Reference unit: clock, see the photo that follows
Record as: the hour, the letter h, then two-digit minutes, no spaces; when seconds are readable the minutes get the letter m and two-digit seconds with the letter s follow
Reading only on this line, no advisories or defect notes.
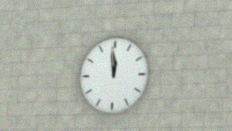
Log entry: 11h59
